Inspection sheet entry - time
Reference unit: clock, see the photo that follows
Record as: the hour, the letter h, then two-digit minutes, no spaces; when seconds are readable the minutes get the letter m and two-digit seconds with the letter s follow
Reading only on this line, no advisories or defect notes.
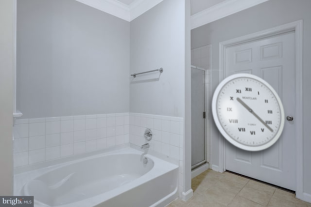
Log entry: 10h22
